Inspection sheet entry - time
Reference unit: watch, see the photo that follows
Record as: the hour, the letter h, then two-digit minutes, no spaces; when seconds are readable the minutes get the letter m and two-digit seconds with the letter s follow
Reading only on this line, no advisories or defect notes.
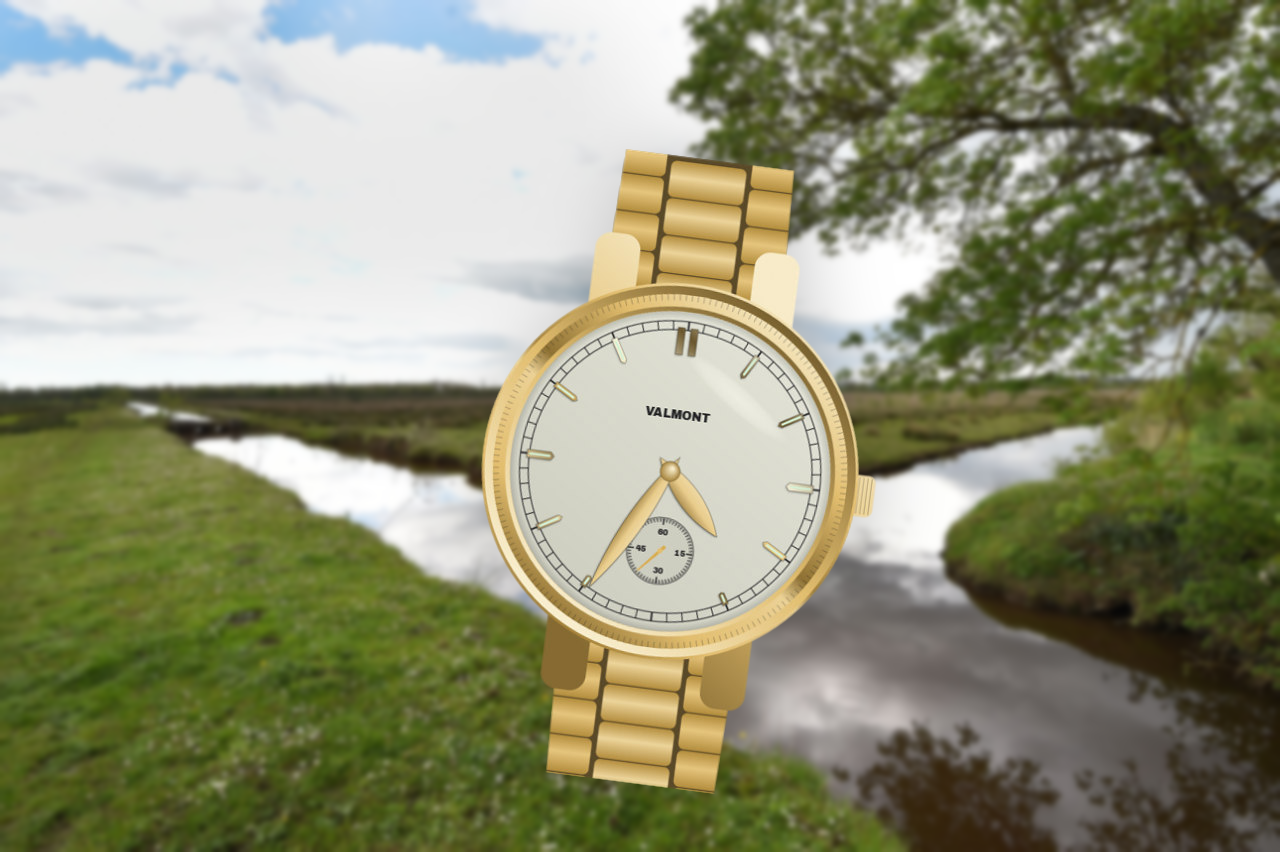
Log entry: 4h34m37s
